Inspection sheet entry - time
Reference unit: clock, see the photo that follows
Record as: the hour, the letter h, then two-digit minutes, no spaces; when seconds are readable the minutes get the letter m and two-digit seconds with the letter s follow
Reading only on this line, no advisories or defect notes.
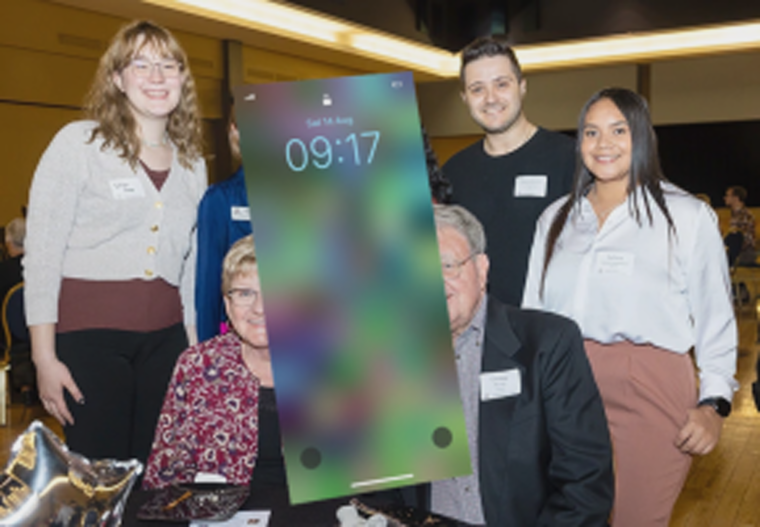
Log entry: 9h17
